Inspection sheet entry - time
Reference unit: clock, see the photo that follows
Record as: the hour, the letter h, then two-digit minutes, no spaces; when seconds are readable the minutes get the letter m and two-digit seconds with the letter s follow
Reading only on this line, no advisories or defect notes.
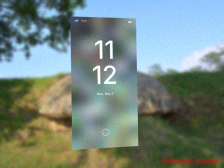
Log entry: 11h12
